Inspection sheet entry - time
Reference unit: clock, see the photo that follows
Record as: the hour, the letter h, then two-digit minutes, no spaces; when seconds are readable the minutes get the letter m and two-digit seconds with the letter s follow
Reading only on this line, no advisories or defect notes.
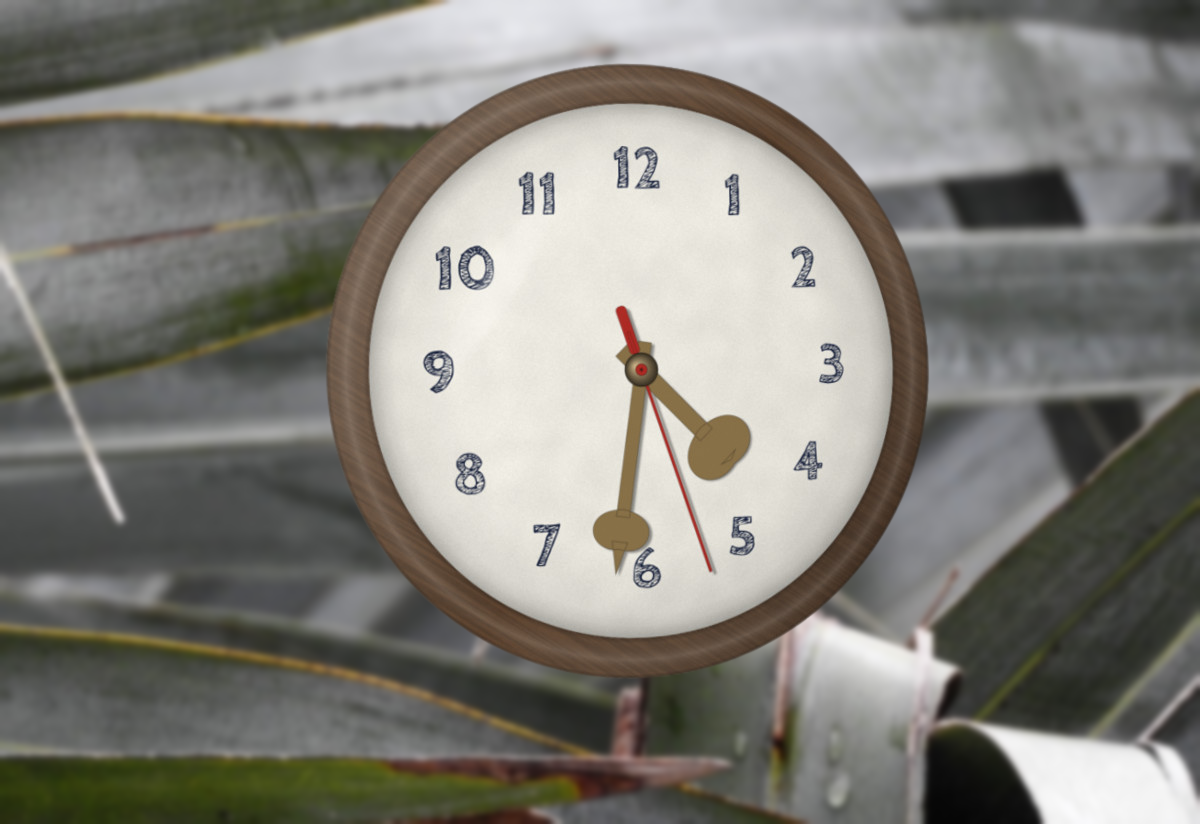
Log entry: 4h31m27s
